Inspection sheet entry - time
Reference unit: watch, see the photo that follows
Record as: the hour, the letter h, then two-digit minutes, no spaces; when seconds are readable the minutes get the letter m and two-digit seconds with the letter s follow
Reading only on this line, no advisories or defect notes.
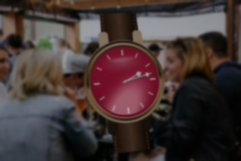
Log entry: 2h13
